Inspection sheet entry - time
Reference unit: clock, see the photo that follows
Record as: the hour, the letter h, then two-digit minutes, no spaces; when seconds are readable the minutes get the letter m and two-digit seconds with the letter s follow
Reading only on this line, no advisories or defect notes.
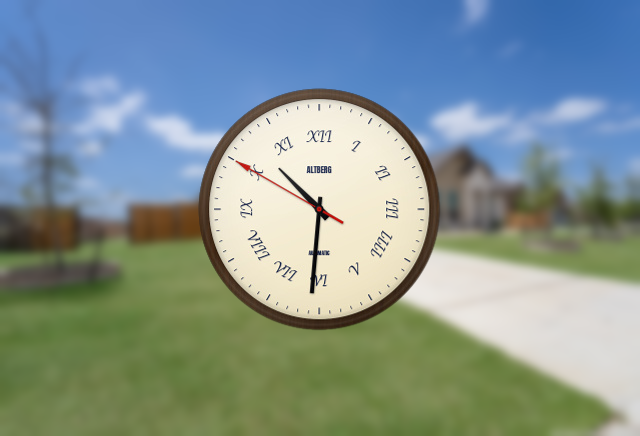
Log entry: 10h30m50s
